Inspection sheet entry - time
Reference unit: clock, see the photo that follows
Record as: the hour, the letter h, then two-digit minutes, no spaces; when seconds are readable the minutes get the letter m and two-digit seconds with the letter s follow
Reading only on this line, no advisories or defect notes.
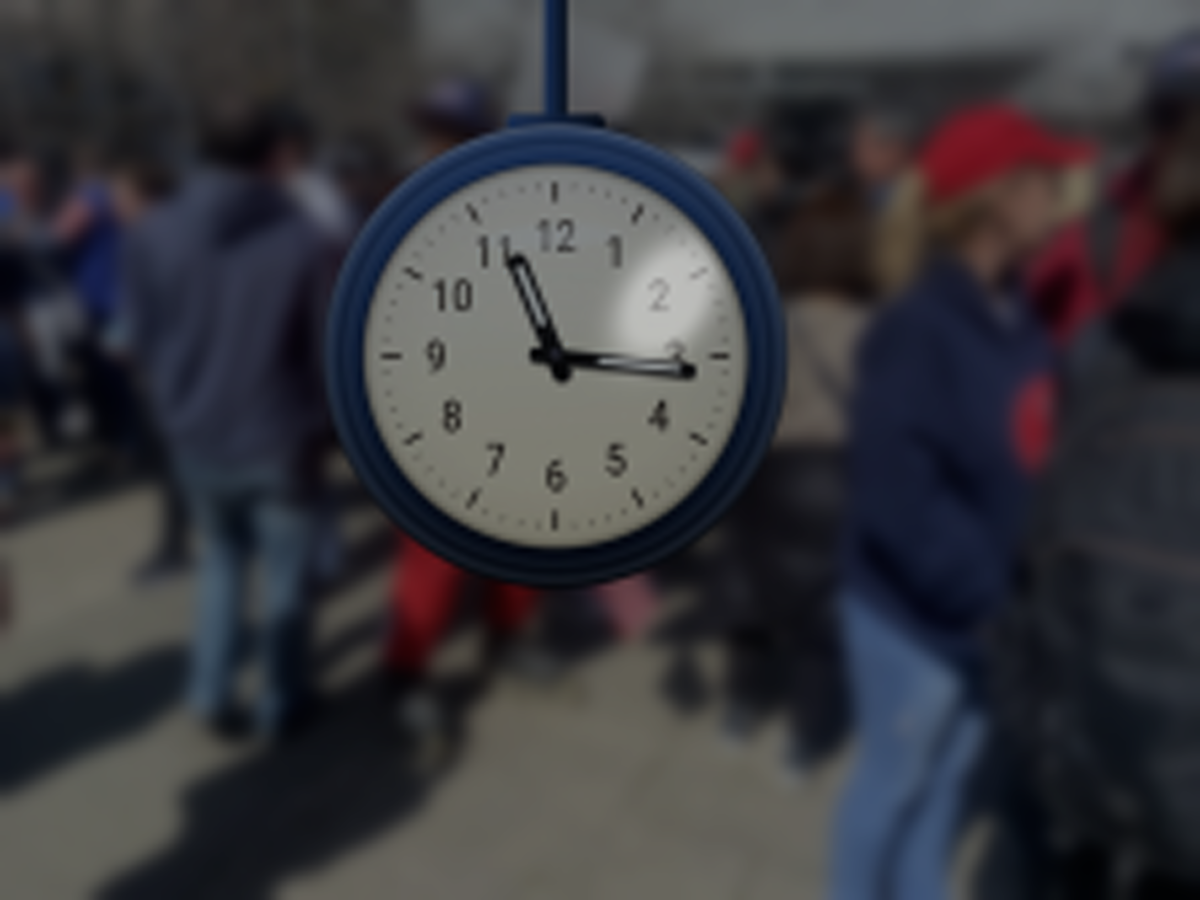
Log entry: 11h16
